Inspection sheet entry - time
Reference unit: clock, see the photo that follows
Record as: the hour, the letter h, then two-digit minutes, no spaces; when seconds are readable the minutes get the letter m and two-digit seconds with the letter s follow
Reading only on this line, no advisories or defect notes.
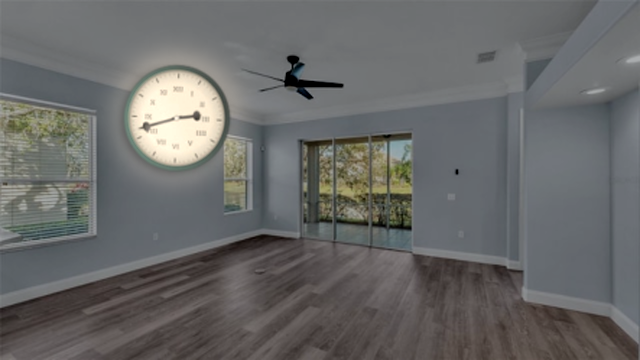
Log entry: 2h42
